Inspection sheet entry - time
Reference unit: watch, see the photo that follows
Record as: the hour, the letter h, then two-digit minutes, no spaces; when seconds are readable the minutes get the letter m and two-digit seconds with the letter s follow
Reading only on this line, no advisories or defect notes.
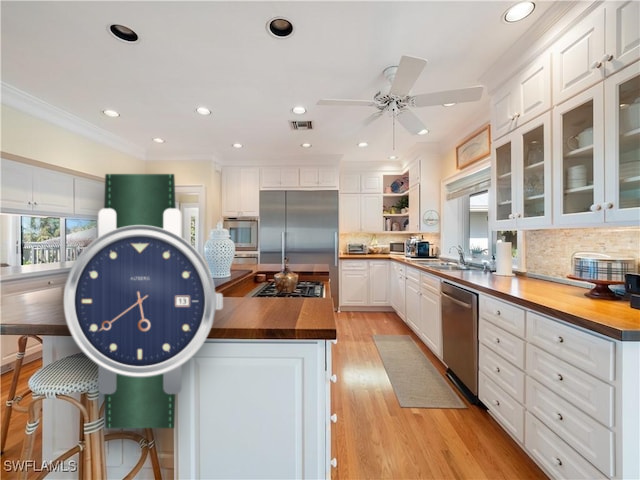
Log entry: 5h39
